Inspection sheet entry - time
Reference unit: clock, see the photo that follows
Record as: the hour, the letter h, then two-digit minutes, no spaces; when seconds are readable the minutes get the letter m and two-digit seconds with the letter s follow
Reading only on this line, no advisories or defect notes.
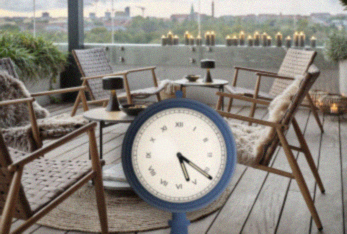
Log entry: 5h21
